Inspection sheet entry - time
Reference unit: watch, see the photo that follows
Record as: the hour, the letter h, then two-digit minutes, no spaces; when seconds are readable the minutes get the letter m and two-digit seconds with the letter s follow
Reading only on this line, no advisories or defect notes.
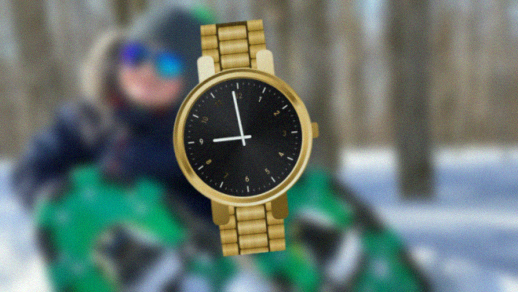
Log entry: 8h59
